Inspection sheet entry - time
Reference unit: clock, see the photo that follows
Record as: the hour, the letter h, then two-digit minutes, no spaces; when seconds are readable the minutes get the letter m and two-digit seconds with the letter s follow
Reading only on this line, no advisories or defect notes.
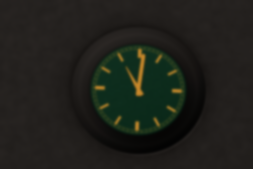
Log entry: 11h01
